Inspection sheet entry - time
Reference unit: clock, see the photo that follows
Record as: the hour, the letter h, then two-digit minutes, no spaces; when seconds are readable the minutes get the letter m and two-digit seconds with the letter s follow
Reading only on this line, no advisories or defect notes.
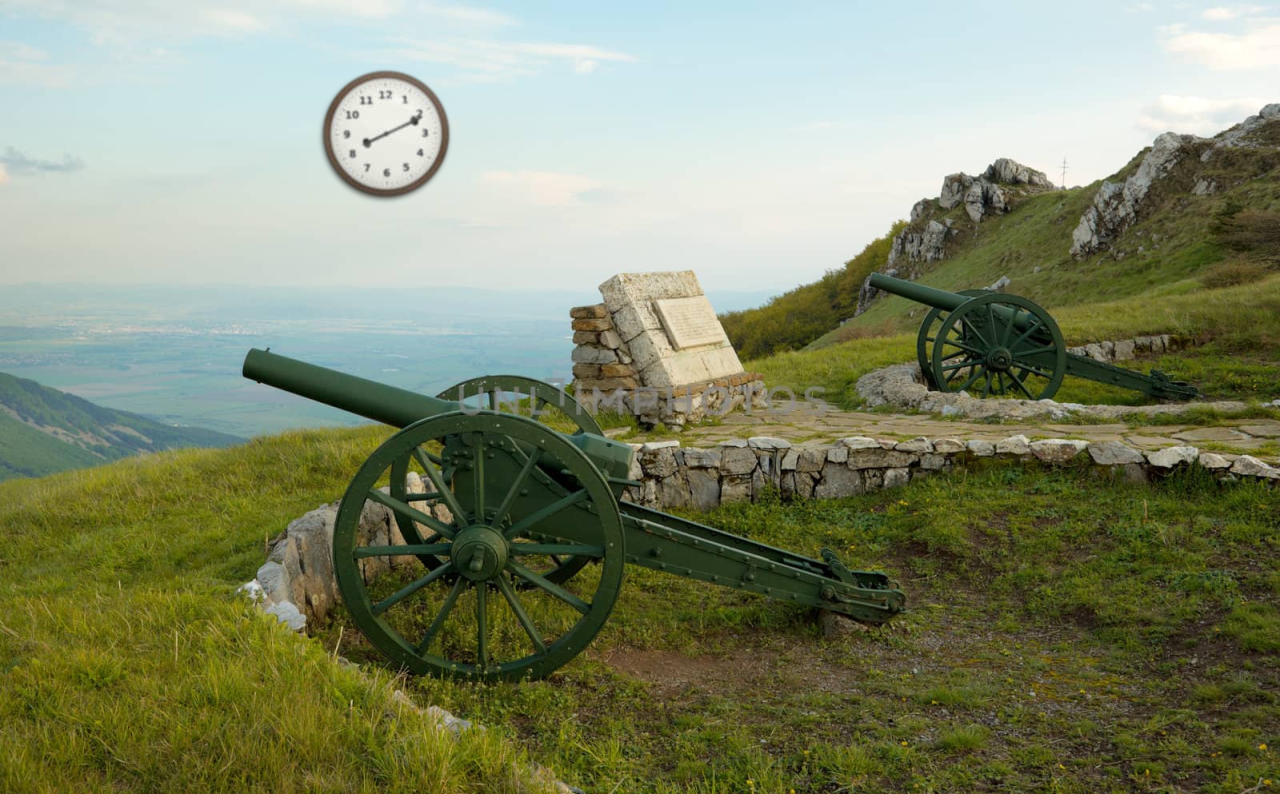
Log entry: 8h11
